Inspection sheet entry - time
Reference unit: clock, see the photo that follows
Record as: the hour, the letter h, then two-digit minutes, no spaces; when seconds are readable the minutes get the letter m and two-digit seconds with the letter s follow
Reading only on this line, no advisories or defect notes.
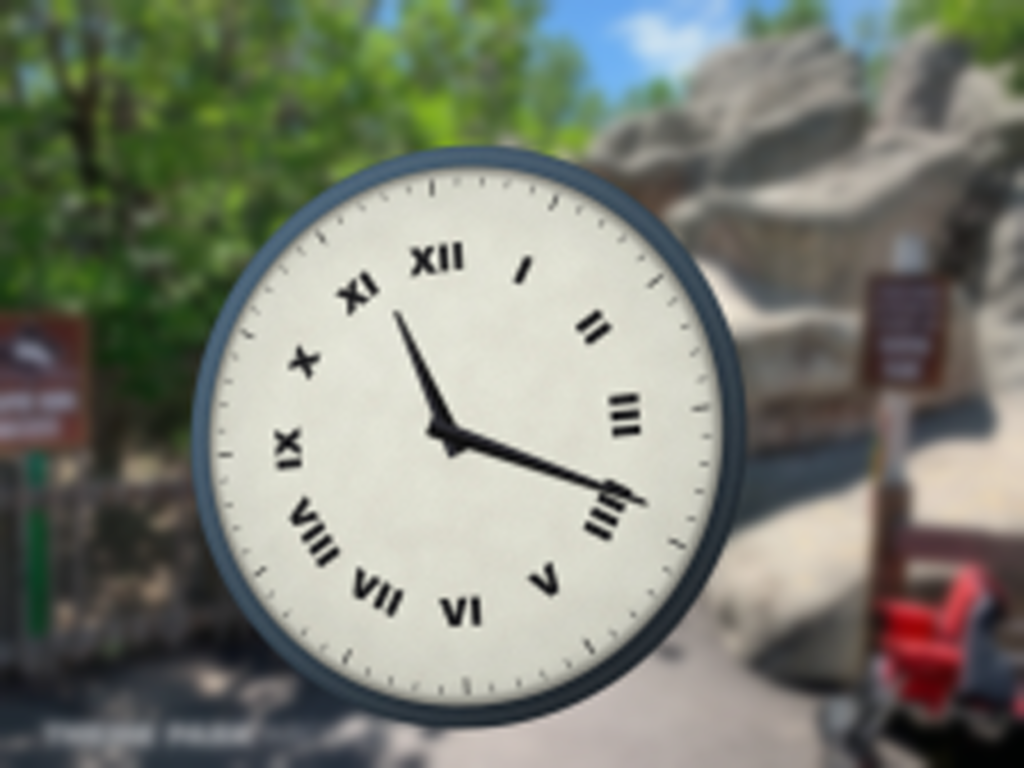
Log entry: 11h19
